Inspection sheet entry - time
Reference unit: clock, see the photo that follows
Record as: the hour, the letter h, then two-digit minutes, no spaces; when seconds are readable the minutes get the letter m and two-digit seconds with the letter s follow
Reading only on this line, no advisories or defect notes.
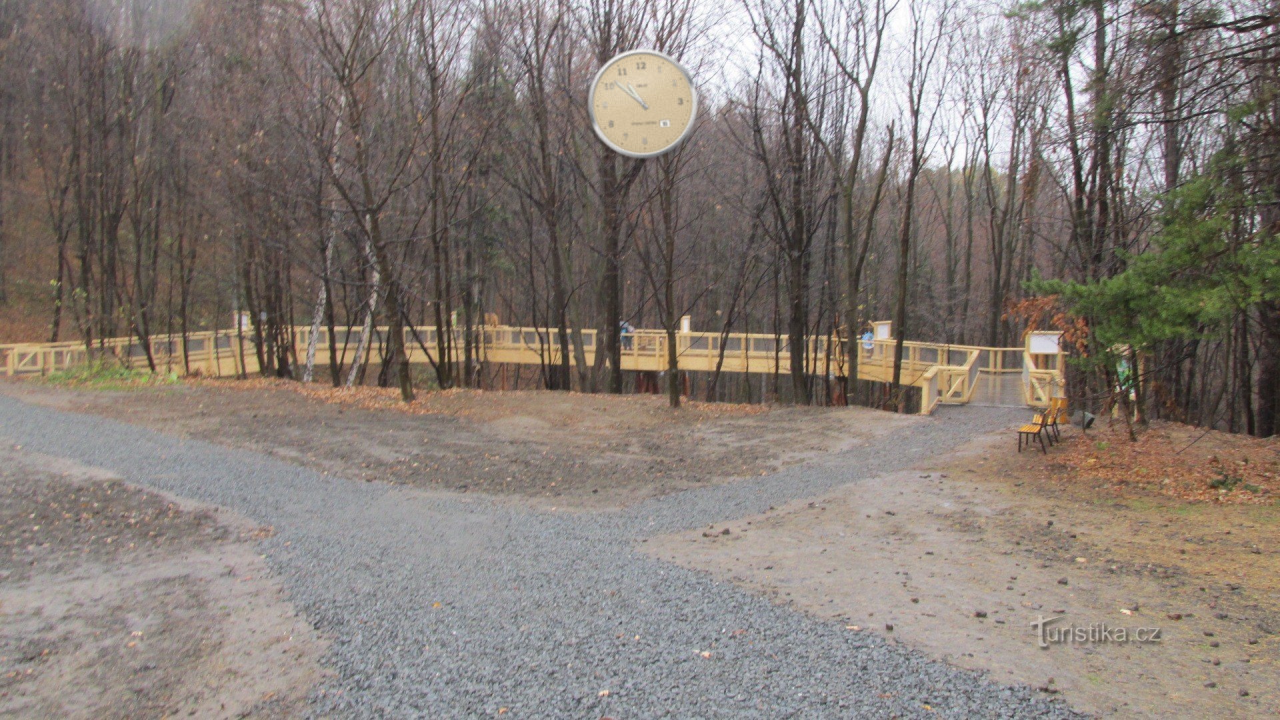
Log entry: 10h52
